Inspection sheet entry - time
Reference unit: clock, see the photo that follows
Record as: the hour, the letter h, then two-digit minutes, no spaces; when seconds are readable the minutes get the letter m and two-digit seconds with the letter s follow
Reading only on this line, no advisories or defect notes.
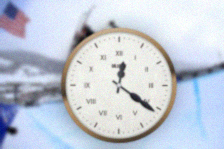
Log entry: 12h21
